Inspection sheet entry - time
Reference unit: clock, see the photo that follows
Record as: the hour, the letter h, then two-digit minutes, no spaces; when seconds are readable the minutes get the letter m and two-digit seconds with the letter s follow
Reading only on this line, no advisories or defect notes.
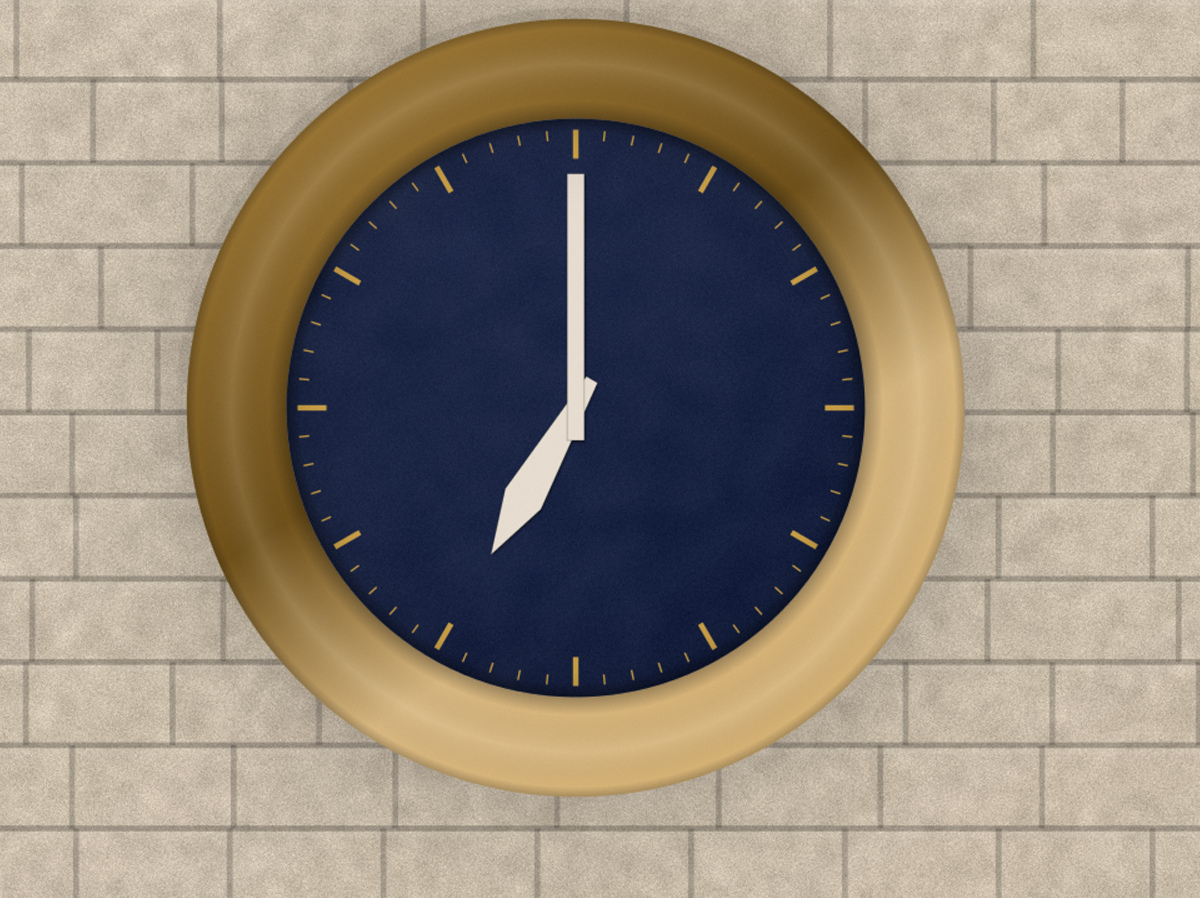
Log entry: 7h00
